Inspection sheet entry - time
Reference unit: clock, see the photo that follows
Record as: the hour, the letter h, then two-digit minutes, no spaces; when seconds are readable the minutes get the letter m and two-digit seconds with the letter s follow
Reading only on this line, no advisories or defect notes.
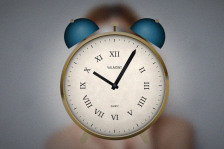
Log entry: 10h05
